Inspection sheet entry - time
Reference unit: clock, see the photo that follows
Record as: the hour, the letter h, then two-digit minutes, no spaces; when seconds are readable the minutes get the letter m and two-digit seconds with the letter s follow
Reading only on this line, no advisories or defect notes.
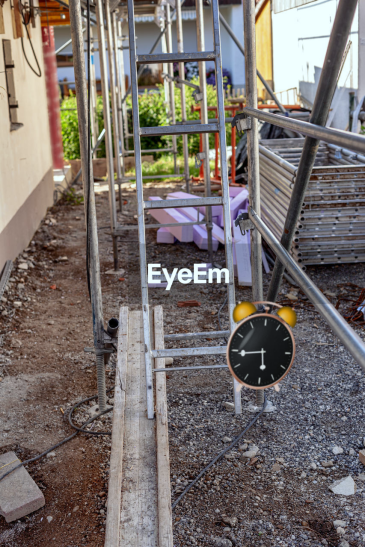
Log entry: 5h44
